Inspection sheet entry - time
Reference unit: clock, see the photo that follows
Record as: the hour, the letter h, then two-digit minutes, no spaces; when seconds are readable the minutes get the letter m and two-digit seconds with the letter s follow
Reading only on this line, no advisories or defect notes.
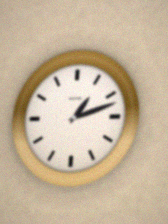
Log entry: 1h12
